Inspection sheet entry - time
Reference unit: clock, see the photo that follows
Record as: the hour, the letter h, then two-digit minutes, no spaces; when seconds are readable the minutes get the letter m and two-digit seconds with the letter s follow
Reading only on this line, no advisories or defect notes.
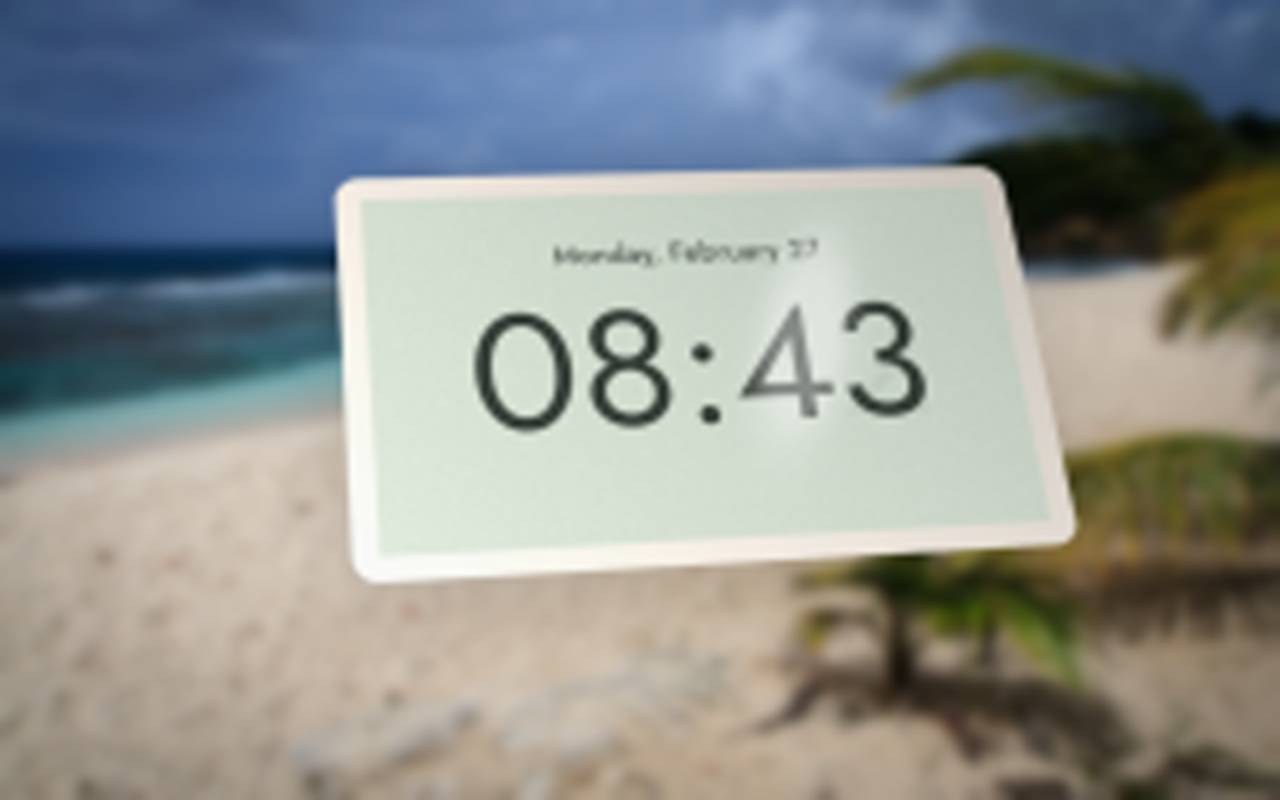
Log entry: 8h43
